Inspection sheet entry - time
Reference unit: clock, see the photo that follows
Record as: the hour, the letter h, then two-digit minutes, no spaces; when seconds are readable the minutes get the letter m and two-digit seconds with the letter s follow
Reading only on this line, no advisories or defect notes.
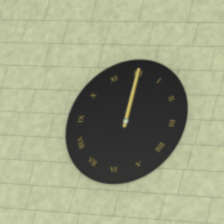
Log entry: 12h00
